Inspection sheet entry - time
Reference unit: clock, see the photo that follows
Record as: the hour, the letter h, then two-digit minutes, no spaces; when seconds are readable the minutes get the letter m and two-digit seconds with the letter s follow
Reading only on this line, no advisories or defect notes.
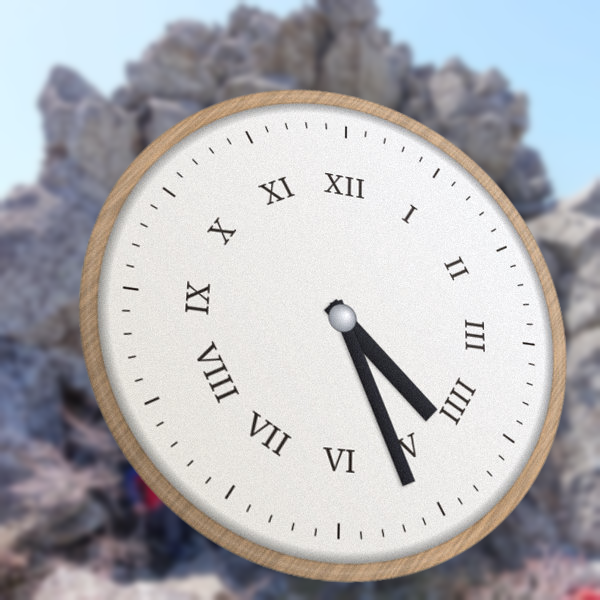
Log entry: 4h26
